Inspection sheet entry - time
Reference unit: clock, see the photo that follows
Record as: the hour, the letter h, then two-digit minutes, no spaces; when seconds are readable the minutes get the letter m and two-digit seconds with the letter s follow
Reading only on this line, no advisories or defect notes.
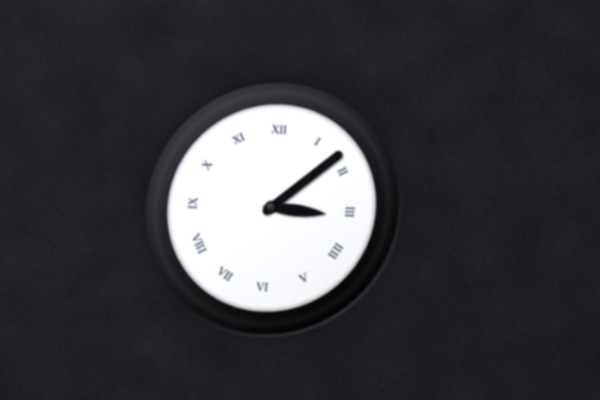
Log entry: 3h08
